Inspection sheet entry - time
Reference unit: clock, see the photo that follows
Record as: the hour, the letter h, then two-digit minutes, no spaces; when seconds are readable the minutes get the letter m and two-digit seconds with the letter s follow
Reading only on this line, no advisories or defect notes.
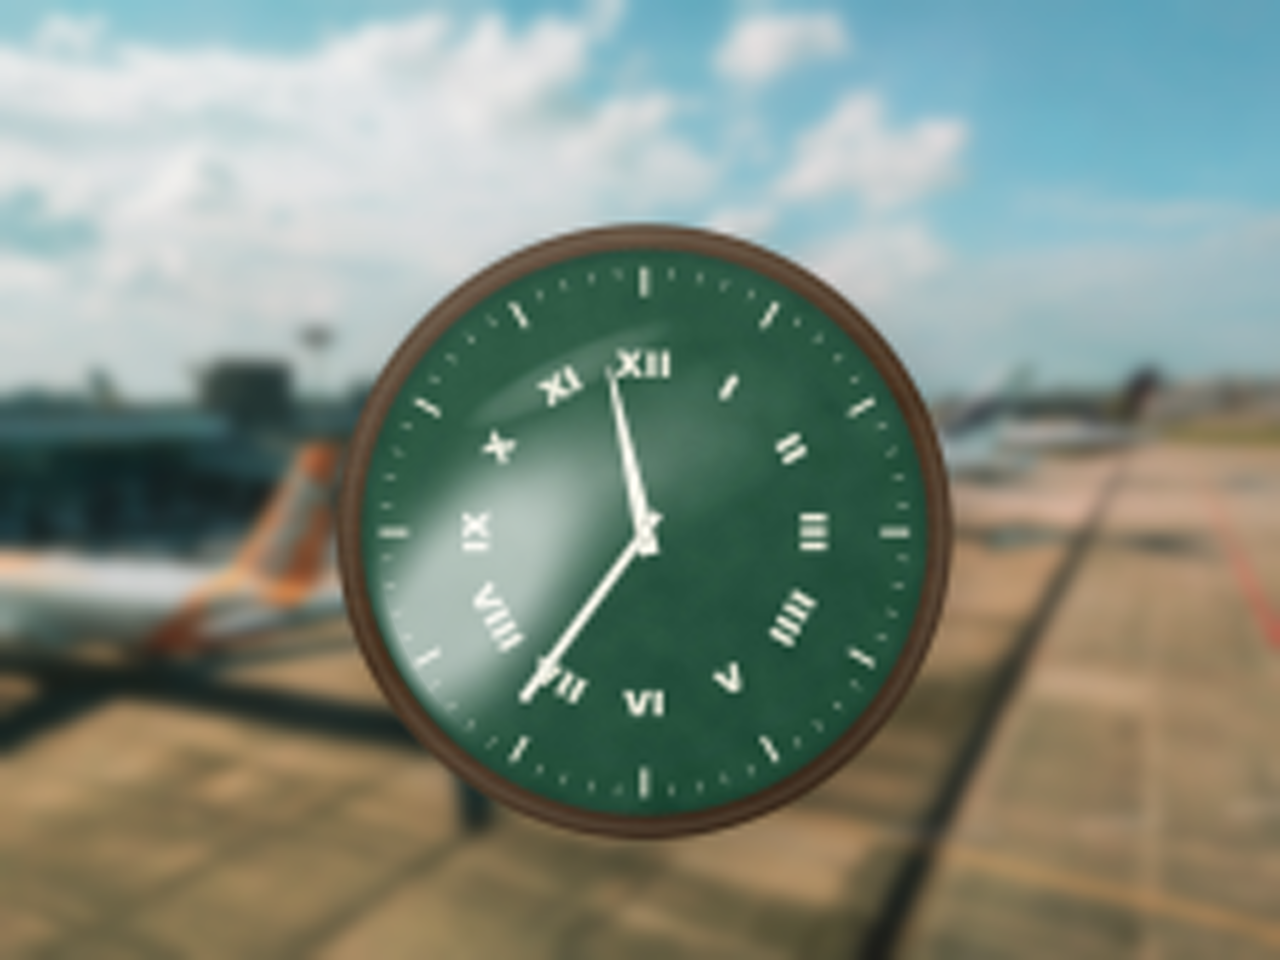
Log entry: 11h36
